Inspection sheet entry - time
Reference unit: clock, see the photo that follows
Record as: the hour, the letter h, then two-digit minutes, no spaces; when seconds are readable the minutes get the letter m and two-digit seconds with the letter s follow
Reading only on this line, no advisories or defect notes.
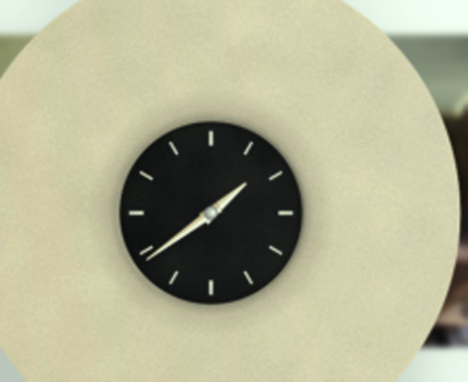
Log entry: 1h39
